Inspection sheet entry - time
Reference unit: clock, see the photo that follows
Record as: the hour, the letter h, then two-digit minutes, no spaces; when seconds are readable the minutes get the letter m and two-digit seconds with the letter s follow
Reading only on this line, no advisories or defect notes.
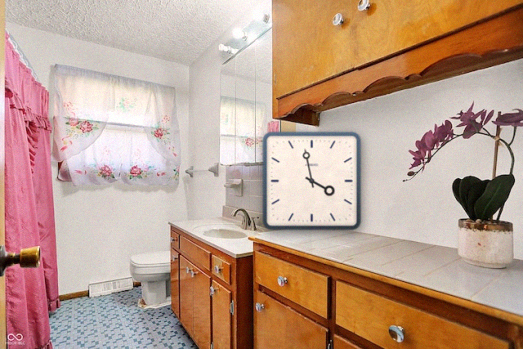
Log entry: 3h58
